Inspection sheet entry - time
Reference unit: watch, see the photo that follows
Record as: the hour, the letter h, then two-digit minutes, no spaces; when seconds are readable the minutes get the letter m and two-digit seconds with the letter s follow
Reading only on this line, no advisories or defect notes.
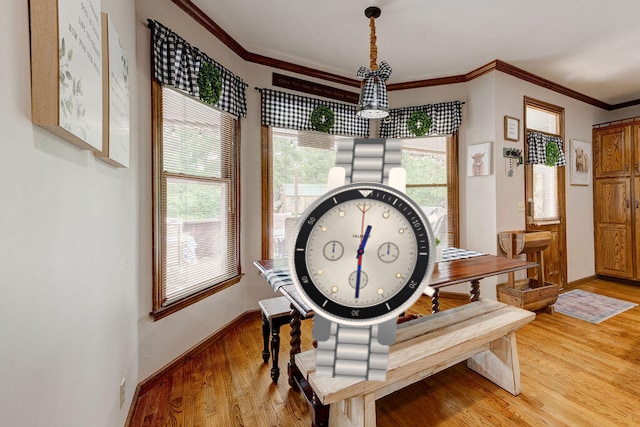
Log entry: 12h30
